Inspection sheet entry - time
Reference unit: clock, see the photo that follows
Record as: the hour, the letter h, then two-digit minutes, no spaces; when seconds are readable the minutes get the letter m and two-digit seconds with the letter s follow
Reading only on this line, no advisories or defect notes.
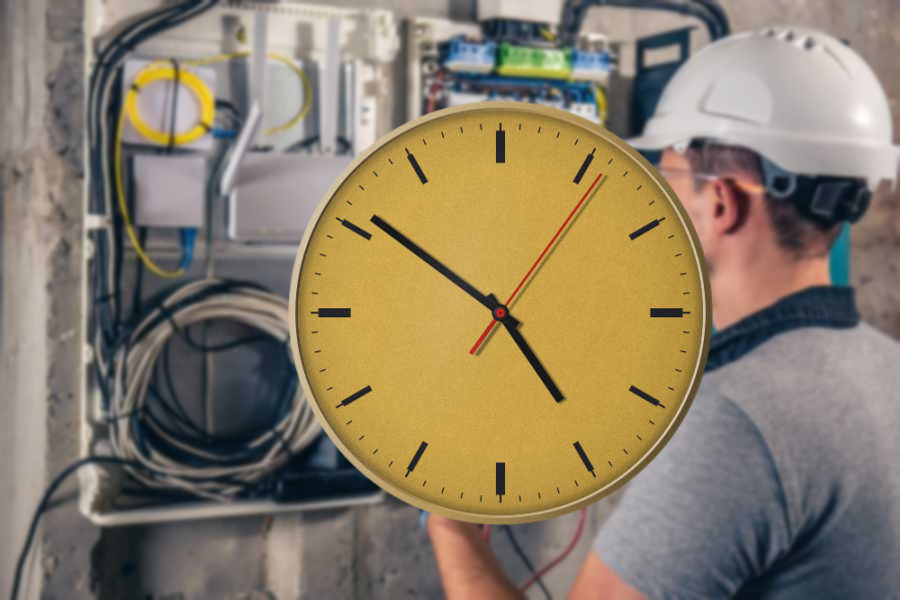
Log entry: 4h51m06s
